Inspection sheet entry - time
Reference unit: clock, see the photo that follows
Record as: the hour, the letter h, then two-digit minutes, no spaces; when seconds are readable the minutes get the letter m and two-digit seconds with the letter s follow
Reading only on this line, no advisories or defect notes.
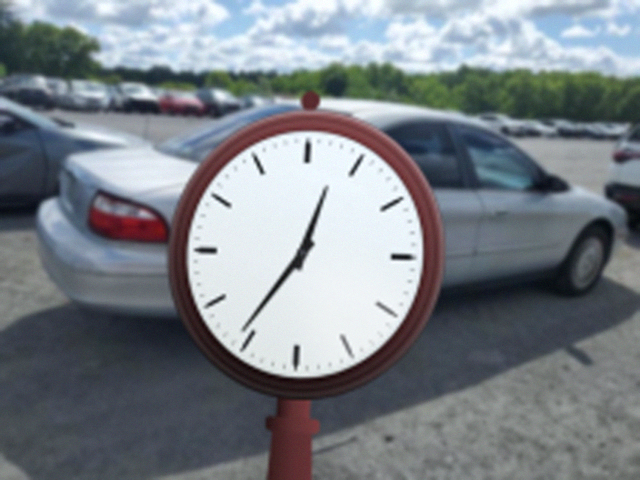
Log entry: 12h36
